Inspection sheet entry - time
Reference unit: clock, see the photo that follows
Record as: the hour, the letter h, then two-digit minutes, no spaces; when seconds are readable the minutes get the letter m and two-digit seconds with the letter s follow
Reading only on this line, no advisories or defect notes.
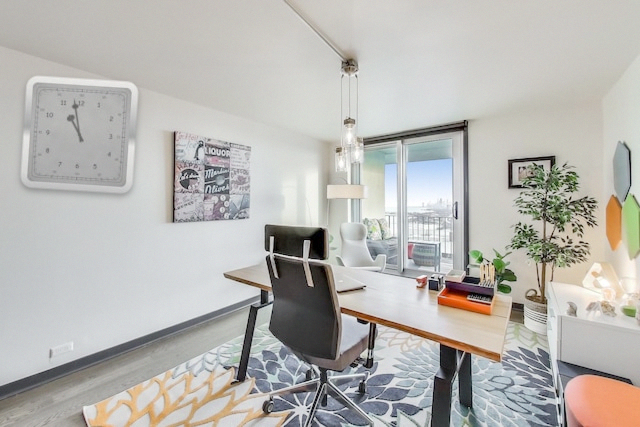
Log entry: 10h58
